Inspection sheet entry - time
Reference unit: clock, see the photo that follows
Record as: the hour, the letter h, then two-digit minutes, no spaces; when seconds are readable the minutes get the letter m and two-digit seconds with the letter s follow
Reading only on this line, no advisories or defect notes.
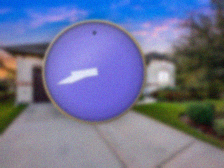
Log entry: 8h42
